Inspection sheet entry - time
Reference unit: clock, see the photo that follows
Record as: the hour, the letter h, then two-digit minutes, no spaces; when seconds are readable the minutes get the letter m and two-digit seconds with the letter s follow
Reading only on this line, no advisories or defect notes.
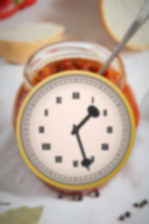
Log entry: 1h27
